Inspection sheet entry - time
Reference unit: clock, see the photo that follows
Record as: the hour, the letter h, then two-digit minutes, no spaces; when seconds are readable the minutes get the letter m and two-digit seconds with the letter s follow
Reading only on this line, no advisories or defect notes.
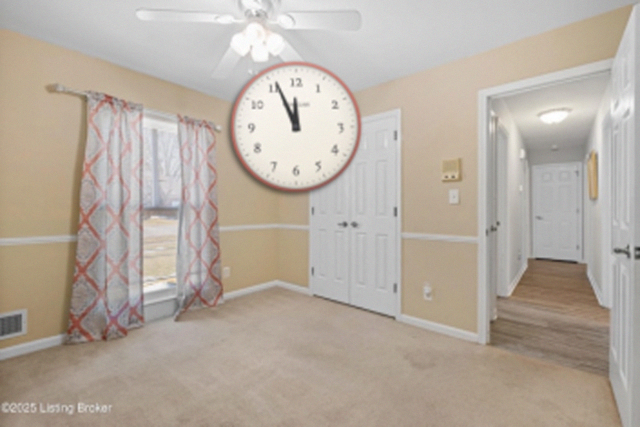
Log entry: 11h56
